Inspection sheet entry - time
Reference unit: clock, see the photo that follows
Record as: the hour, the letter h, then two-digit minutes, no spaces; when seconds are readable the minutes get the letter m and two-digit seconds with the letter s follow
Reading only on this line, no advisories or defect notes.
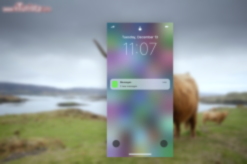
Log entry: 11h07
